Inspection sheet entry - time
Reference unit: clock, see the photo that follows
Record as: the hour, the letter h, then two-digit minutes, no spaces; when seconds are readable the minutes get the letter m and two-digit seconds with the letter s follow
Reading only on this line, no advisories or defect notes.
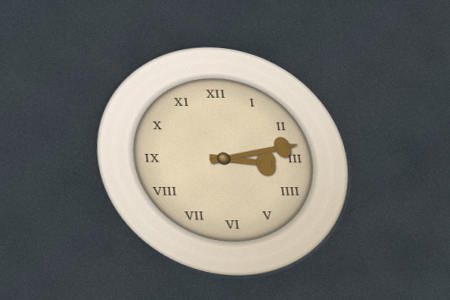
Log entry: 3h13
